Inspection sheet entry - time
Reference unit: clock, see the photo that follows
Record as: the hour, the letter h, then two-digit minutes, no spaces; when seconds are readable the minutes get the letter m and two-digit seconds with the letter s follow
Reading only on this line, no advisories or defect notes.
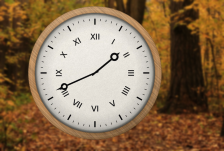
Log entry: 1h41
